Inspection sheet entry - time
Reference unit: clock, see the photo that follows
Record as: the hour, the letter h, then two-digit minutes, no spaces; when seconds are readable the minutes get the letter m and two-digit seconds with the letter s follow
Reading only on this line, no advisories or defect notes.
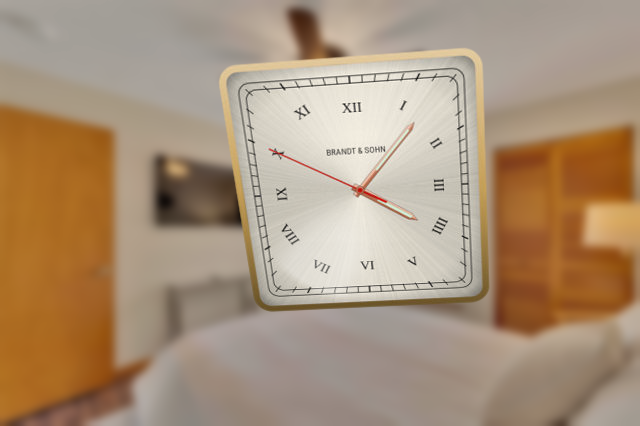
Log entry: 4h06m50s
